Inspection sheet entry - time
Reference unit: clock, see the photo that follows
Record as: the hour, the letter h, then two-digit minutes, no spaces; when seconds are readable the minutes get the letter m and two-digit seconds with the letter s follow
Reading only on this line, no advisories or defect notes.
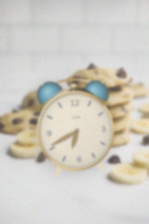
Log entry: 6h41
